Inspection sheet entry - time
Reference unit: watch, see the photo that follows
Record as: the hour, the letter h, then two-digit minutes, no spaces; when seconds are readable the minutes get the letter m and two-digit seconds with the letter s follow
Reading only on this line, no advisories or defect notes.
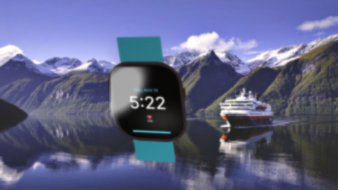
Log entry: 5h22
